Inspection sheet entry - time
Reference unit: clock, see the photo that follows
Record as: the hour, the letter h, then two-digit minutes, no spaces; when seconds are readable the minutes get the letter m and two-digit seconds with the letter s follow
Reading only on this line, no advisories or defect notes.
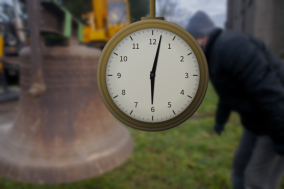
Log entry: 6h02
